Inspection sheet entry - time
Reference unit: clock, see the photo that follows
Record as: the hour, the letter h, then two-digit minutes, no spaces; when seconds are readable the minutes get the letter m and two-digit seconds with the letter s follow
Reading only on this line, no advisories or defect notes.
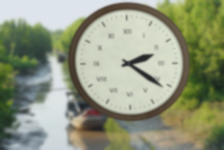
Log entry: 2h21
